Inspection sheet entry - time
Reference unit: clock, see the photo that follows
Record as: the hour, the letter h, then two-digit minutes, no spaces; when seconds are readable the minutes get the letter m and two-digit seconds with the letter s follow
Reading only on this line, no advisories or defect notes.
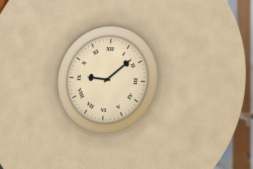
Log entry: 9h08
